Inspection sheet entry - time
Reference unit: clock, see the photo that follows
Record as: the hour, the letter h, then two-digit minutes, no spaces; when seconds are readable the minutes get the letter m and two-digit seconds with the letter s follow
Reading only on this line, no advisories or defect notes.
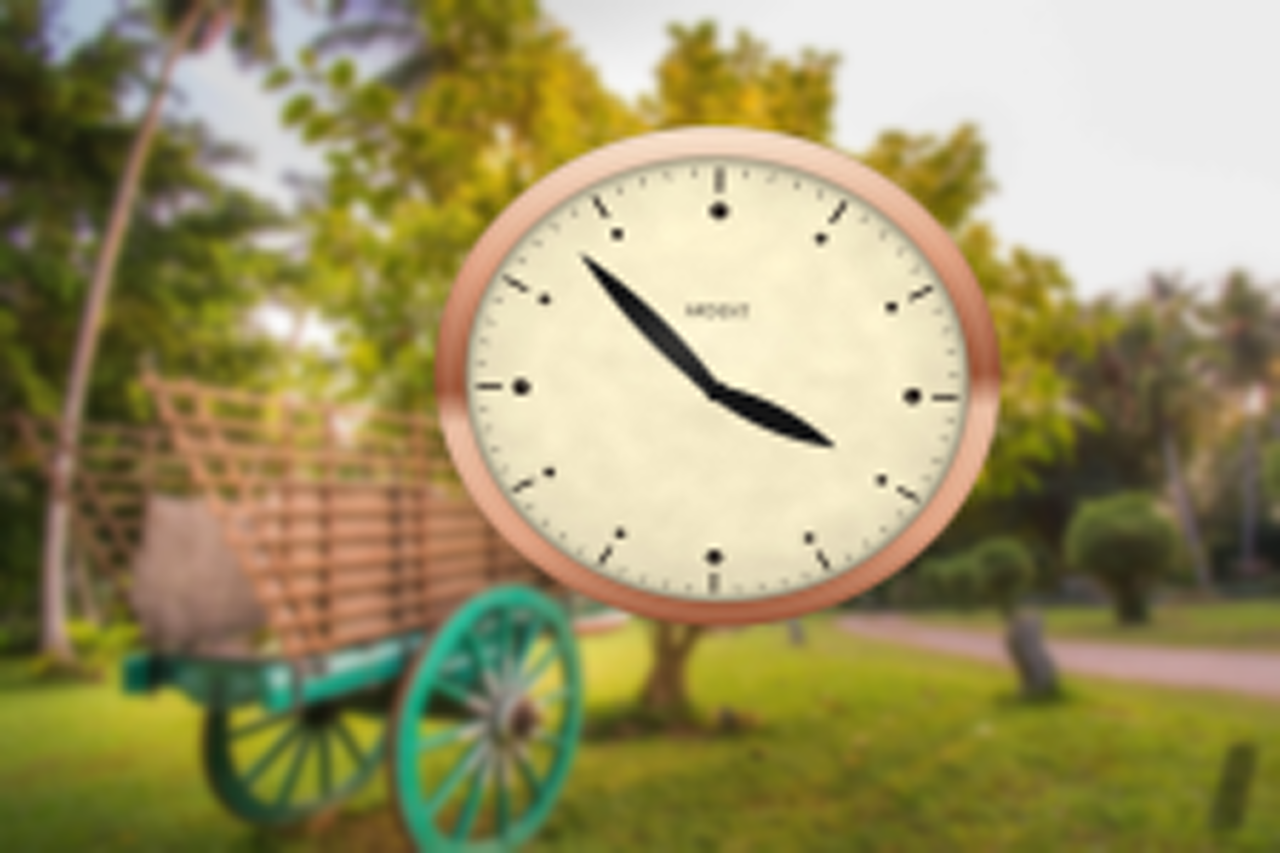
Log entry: 3h53
